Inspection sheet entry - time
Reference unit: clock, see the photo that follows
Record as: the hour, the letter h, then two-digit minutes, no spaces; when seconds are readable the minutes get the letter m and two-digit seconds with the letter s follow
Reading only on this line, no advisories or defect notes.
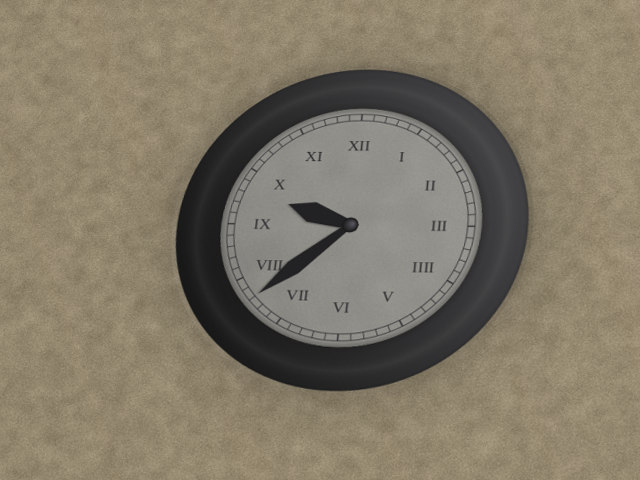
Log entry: 9h38
